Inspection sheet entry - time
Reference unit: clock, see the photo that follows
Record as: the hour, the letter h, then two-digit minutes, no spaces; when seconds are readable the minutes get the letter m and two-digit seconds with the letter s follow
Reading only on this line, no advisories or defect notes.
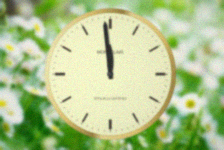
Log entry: 11h59
